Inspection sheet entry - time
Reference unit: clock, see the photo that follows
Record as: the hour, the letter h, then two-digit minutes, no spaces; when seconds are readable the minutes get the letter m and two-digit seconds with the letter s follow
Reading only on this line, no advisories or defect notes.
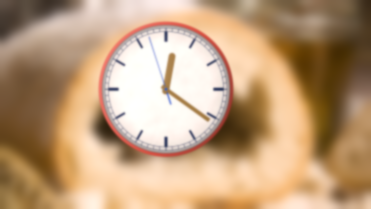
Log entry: 12h20m57s
